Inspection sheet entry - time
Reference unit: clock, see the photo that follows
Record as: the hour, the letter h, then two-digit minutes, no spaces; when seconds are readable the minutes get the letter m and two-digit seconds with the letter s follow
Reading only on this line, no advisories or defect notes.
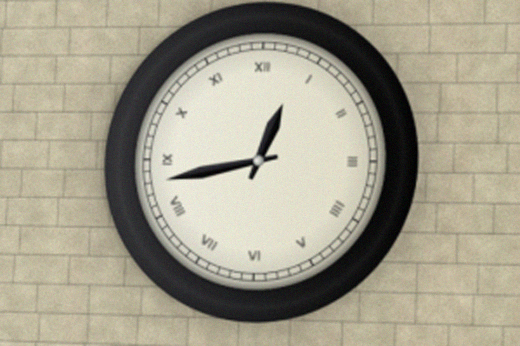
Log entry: 12h43
